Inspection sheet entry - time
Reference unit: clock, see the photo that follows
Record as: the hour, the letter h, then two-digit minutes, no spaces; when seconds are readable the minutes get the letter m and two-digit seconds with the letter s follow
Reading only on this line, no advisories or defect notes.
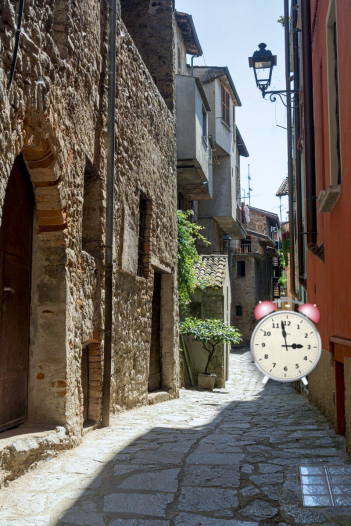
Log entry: 2h58
